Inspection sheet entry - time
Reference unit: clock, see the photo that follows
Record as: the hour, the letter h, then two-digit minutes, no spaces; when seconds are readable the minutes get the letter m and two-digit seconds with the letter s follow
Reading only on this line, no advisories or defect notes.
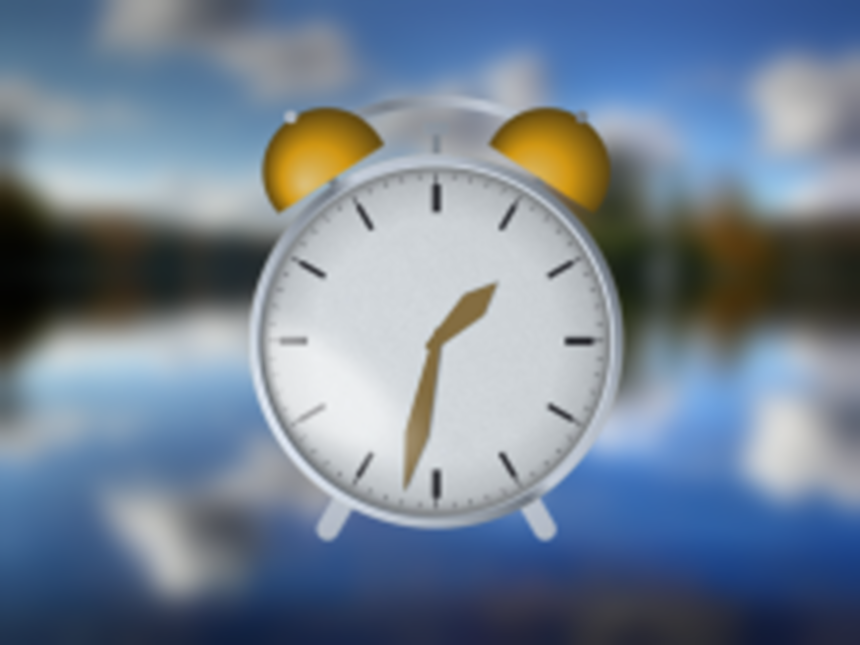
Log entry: 1h32
